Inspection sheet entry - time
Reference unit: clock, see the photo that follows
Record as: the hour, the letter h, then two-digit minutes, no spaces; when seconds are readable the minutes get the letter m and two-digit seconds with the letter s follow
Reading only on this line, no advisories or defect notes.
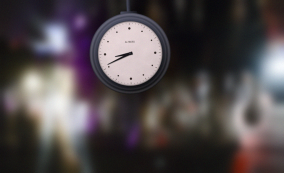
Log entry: 8h41
